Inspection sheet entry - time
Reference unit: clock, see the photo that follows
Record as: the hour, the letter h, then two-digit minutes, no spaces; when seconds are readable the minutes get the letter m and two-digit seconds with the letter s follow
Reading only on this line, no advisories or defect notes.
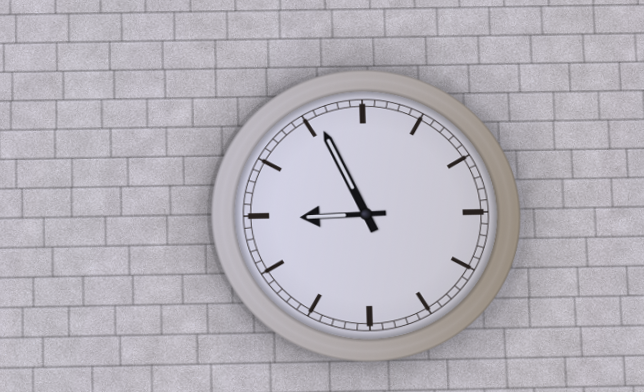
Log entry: 8h56
